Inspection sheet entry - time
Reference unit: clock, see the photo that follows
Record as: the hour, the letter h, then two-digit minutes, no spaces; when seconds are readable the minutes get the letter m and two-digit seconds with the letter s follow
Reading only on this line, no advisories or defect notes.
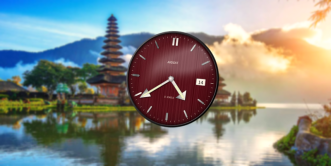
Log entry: 4h39
